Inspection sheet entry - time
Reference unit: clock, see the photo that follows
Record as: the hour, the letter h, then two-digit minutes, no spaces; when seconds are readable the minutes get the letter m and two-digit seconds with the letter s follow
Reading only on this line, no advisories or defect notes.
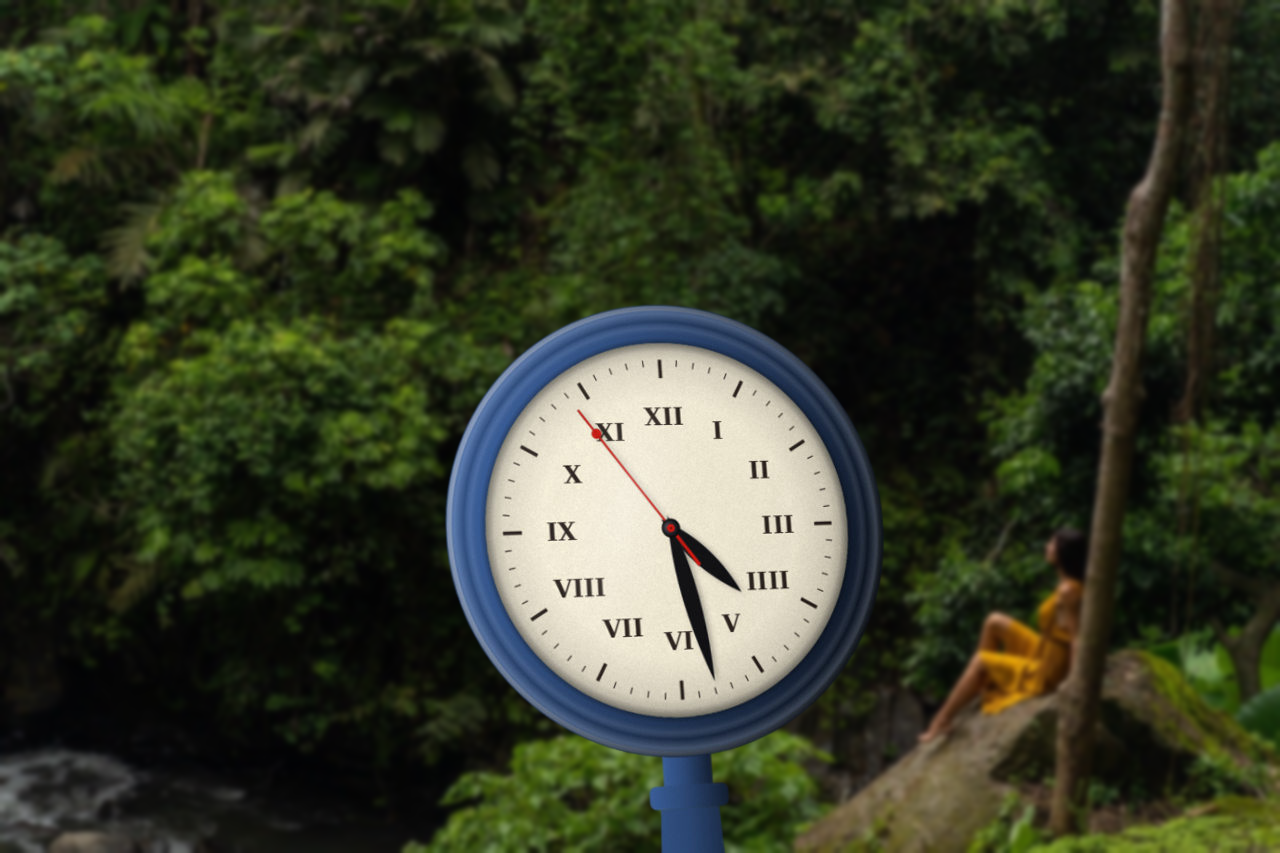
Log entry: 4h27m54s
